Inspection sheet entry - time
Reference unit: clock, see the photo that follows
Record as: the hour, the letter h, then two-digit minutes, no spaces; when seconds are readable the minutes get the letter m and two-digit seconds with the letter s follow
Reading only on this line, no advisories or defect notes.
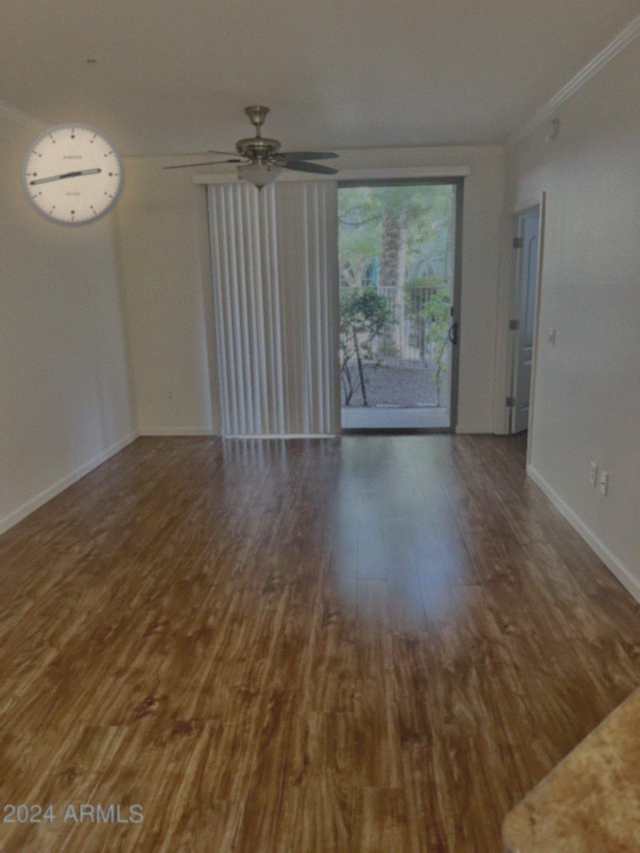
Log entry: 2h43
